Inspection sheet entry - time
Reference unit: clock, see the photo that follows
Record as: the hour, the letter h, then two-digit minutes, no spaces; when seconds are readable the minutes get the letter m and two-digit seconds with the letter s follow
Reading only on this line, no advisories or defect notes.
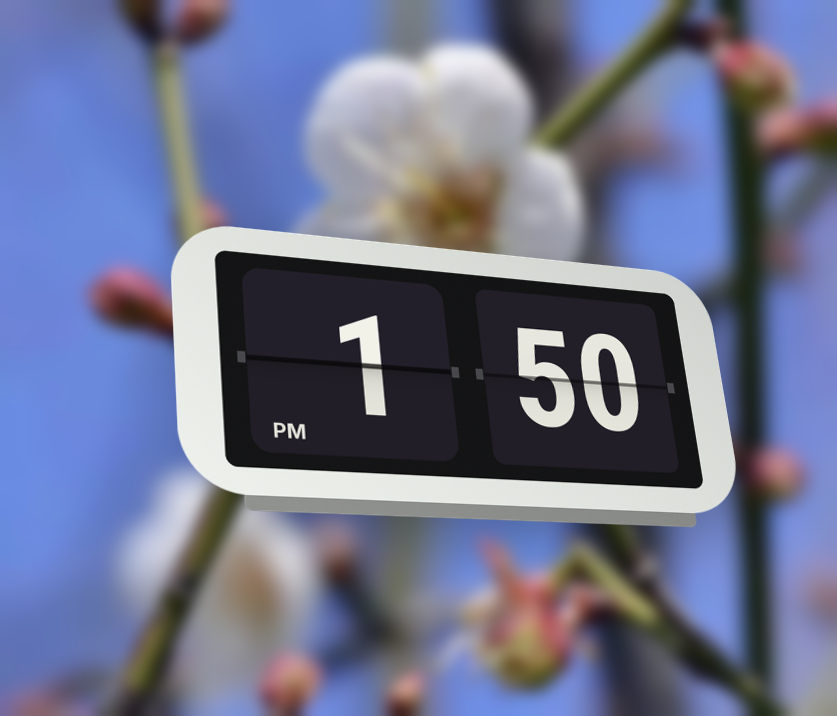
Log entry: 1h50
